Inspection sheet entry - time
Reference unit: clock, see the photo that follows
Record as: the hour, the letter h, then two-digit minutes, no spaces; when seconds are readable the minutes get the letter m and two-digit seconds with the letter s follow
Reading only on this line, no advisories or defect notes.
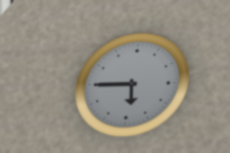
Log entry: 5h45
